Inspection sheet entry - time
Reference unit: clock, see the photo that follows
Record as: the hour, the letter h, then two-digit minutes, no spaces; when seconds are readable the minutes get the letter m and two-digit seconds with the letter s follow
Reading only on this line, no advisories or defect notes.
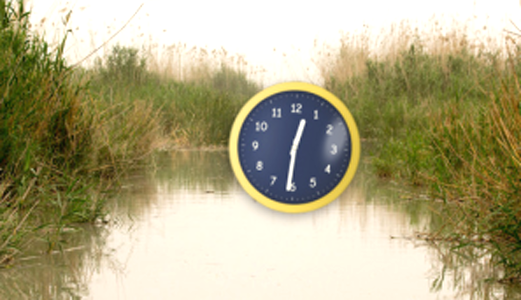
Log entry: 12h31
